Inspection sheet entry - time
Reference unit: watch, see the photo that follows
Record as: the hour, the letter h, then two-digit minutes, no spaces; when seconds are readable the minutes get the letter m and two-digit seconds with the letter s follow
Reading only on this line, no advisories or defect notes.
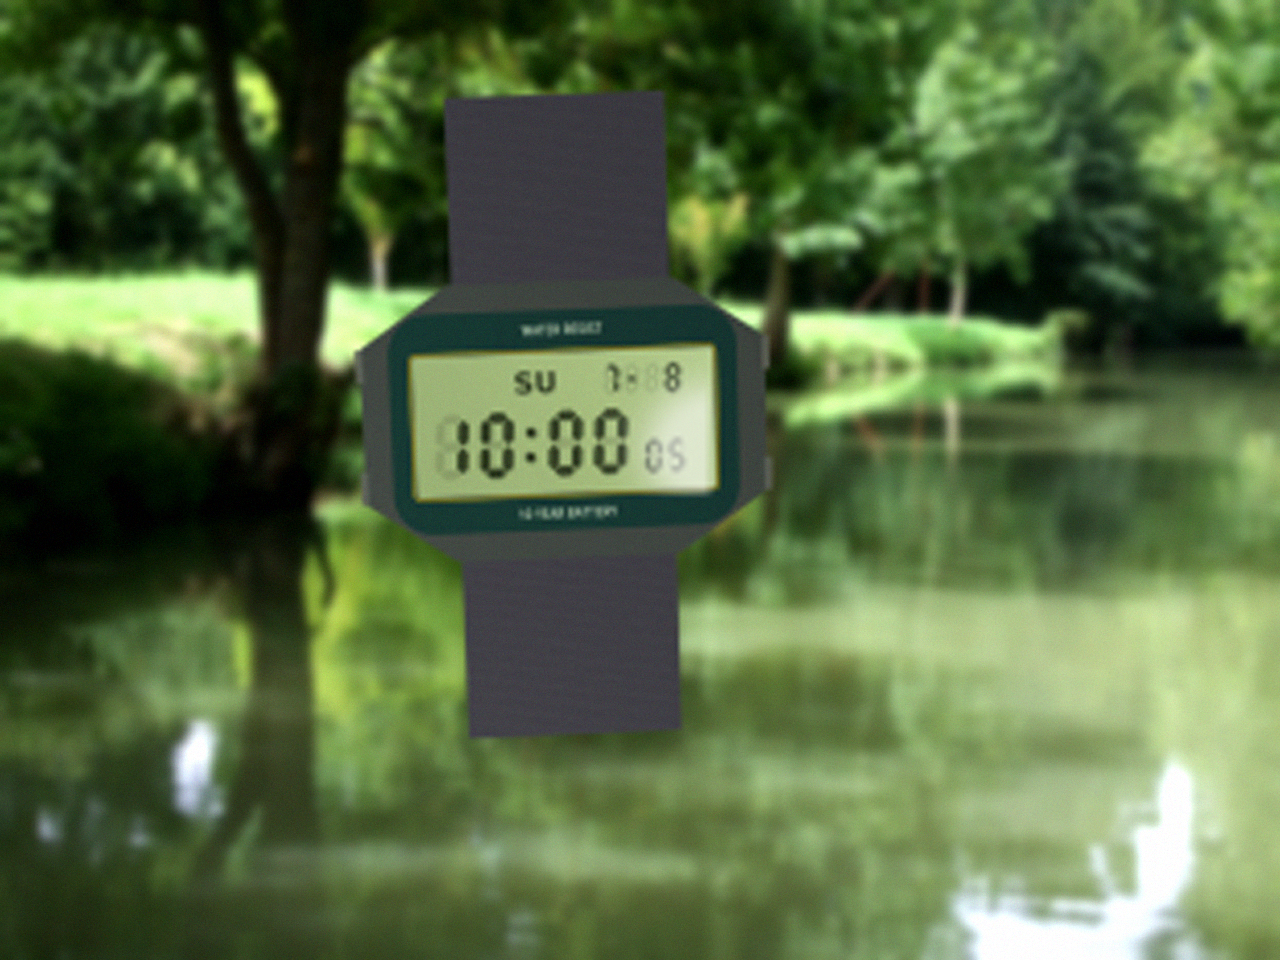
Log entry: 10h00m05s
